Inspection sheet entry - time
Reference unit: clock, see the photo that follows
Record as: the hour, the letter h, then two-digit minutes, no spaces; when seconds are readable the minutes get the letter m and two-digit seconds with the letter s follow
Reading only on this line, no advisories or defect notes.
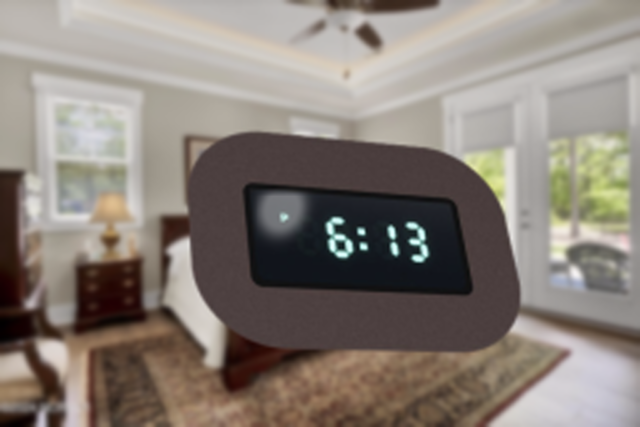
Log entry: 6h13
